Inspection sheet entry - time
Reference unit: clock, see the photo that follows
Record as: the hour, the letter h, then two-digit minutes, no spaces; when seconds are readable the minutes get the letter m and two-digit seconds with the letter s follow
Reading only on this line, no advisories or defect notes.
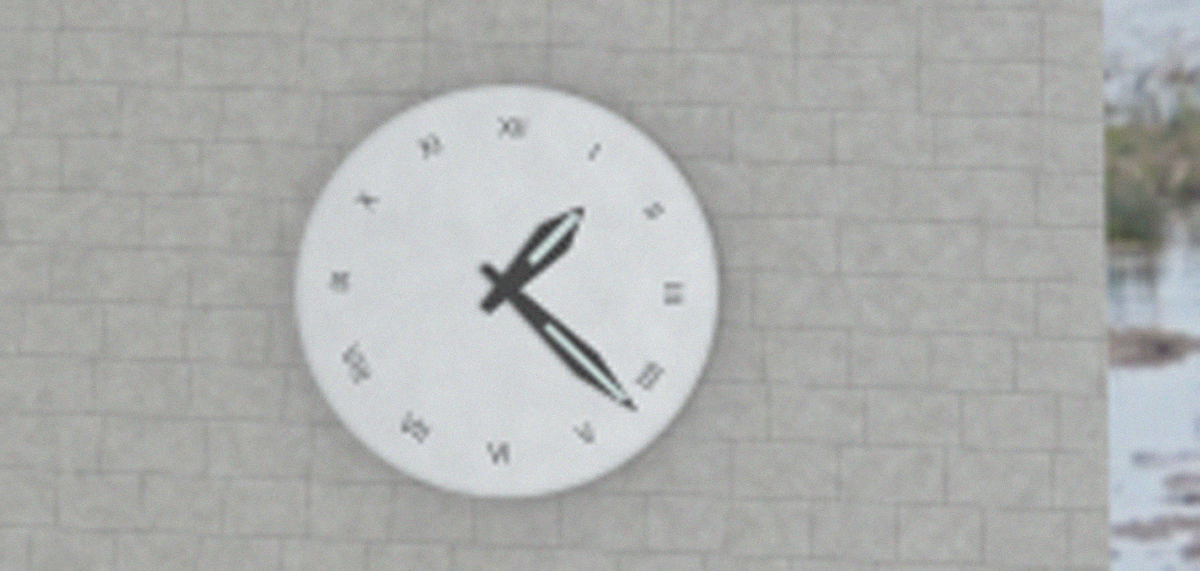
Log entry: 1h22
